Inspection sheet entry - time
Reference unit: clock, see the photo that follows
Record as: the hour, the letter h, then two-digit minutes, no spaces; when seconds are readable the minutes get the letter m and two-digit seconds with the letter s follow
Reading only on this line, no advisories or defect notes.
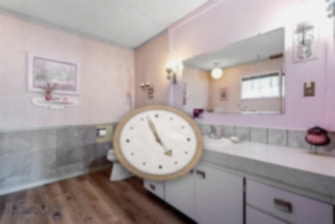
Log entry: 4h57
